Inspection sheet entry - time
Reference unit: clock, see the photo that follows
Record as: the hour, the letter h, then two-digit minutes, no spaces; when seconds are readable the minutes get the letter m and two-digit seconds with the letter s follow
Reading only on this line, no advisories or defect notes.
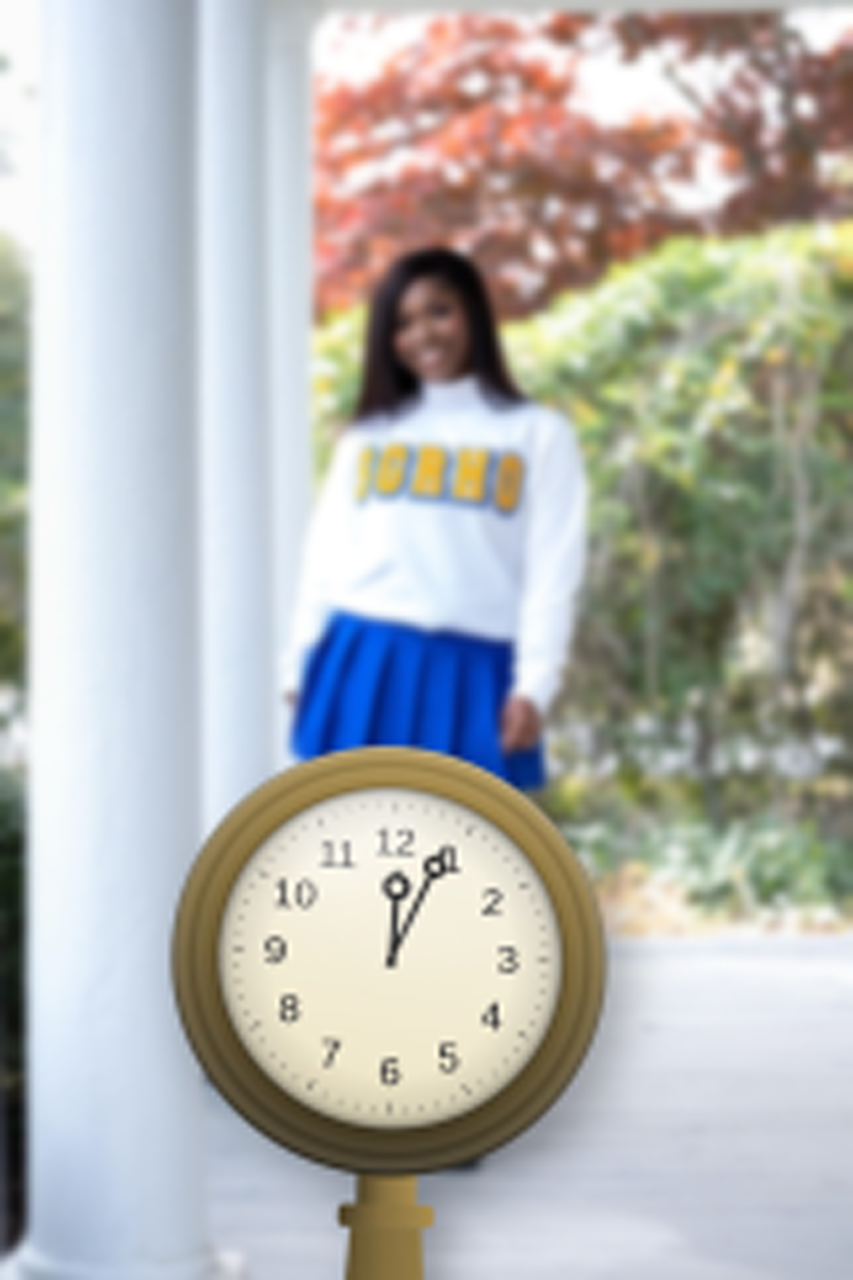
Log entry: 12h04
